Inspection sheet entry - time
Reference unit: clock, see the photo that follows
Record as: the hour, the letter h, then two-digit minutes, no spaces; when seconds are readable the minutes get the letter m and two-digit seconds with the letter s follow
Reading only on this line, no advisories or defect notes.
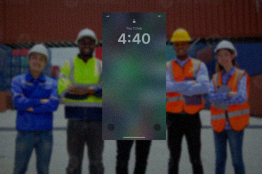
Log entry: 4h40
